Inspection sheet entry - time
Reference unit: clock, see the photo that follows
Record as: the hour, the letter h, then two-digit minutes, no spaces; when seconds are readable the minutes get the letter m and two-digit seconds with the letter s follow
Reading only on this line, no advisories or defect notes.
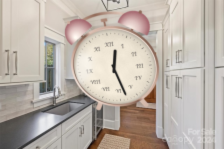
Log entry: 12h28
